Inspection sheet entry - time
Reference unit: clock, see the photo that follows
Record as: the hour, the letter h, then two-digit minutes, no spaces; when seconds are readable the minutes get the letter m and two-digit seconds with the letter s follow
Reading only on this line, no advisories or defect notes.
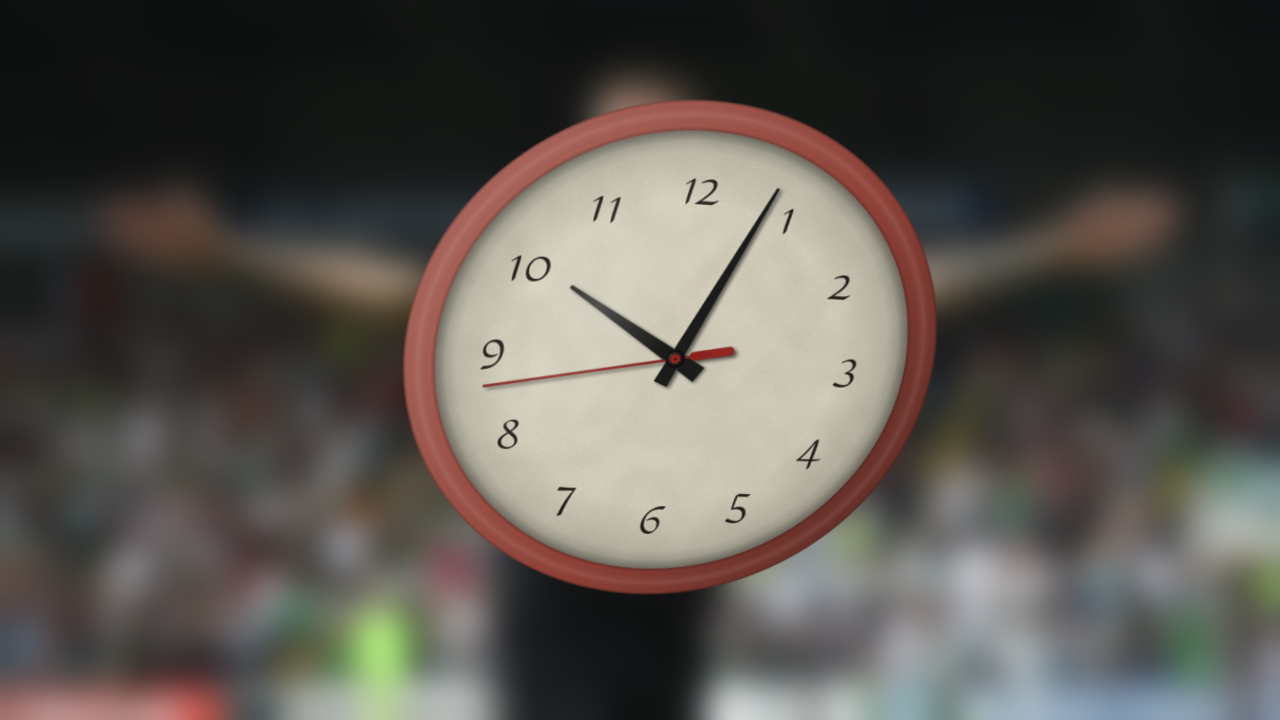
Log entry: 10h03m43s
